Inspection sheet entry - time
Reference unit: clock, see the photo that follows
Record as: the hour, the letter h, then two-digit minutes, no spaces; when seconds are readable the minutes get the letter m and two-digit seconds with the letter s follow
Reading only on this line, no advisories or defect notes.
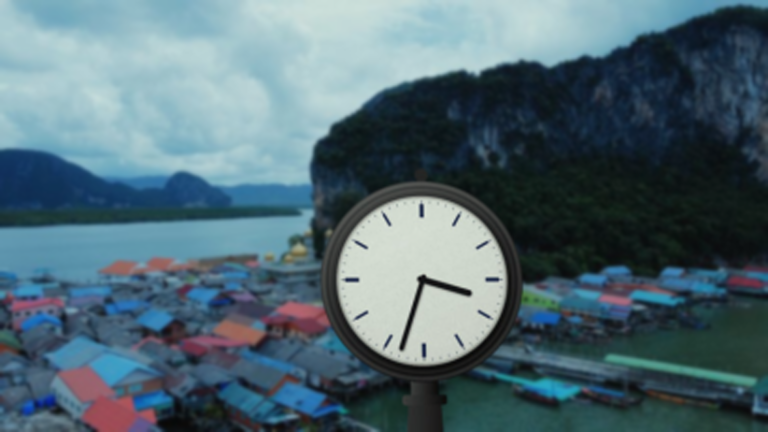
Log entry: 3h33
